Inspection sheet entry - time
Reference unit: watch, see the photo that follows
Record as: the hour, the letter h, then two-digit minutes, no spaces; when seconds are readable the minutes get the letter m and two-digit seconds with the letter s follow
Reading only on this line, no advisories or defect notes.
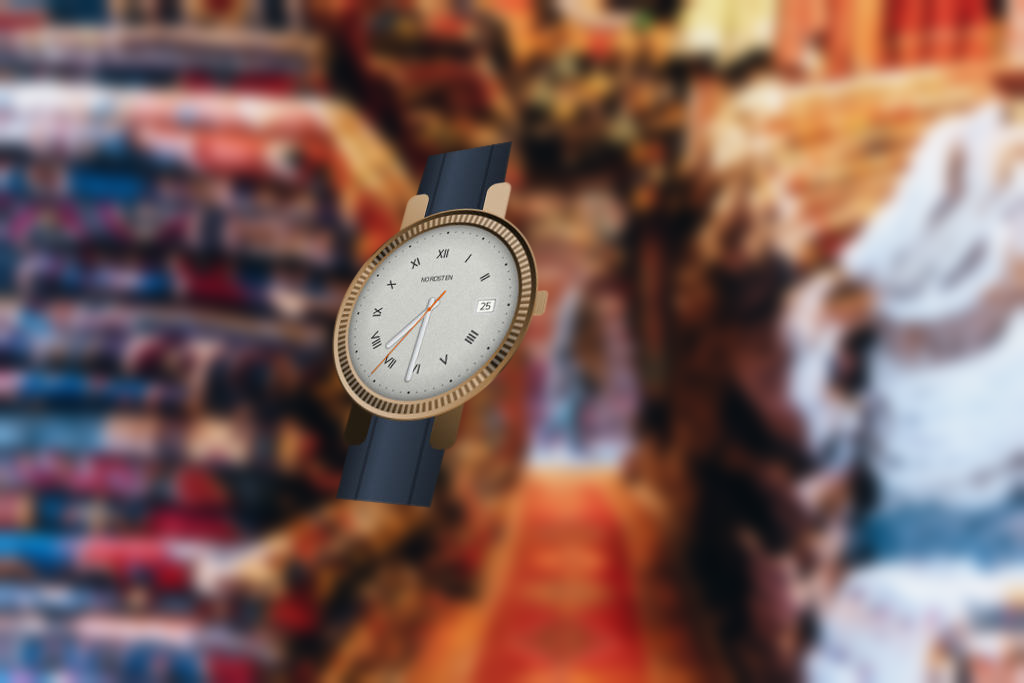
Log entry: 7h30m36s
